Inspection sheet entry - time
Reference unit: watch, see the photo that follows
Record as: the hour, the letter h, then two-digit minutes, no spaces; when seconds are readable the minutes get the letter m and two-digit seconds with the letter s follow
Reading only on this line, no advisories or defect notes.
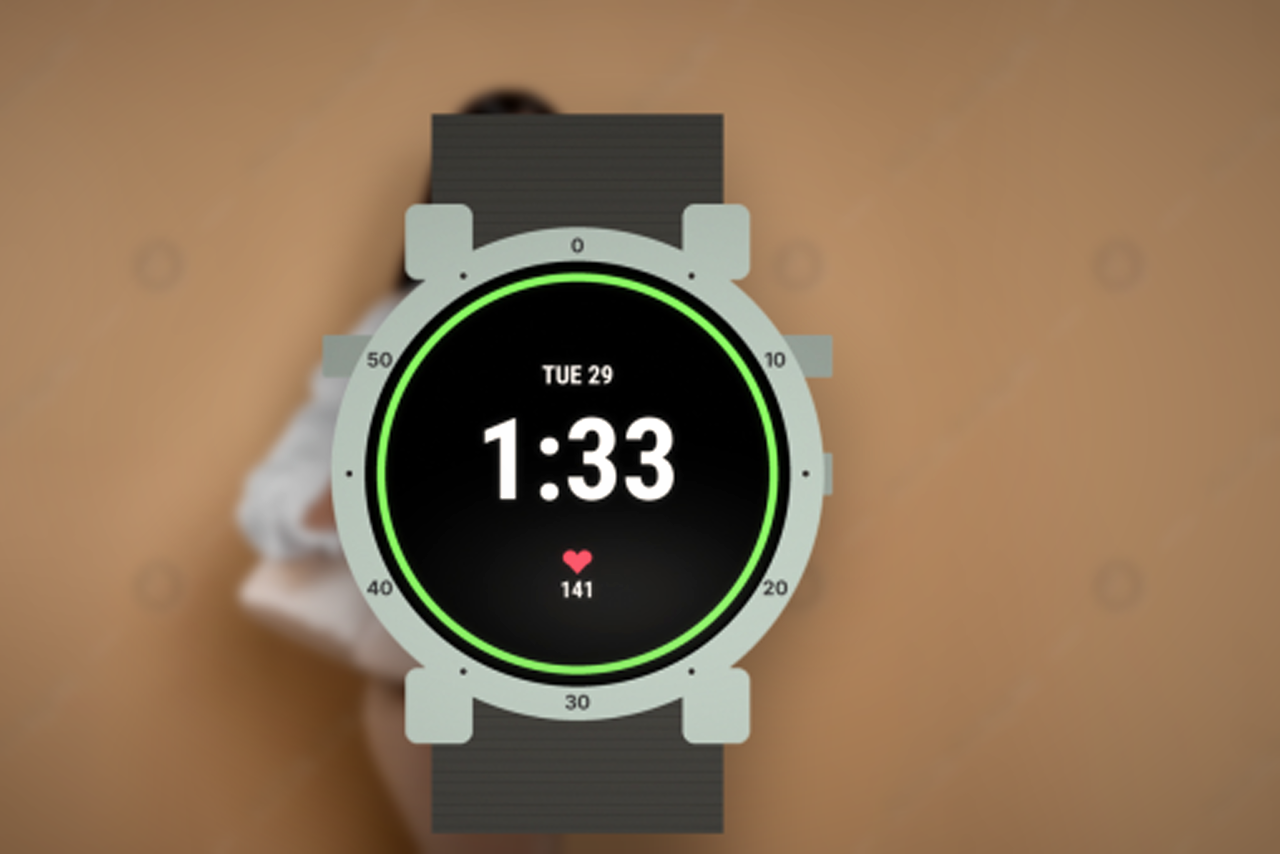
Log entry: 1h33
